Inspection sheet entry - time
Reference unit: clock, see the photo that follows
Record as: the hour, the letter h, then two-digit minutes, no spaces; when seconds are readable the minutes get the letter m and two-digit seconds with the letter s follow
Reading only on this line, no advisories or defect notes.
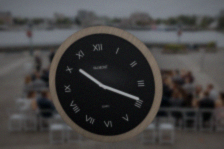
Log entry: 10h19
